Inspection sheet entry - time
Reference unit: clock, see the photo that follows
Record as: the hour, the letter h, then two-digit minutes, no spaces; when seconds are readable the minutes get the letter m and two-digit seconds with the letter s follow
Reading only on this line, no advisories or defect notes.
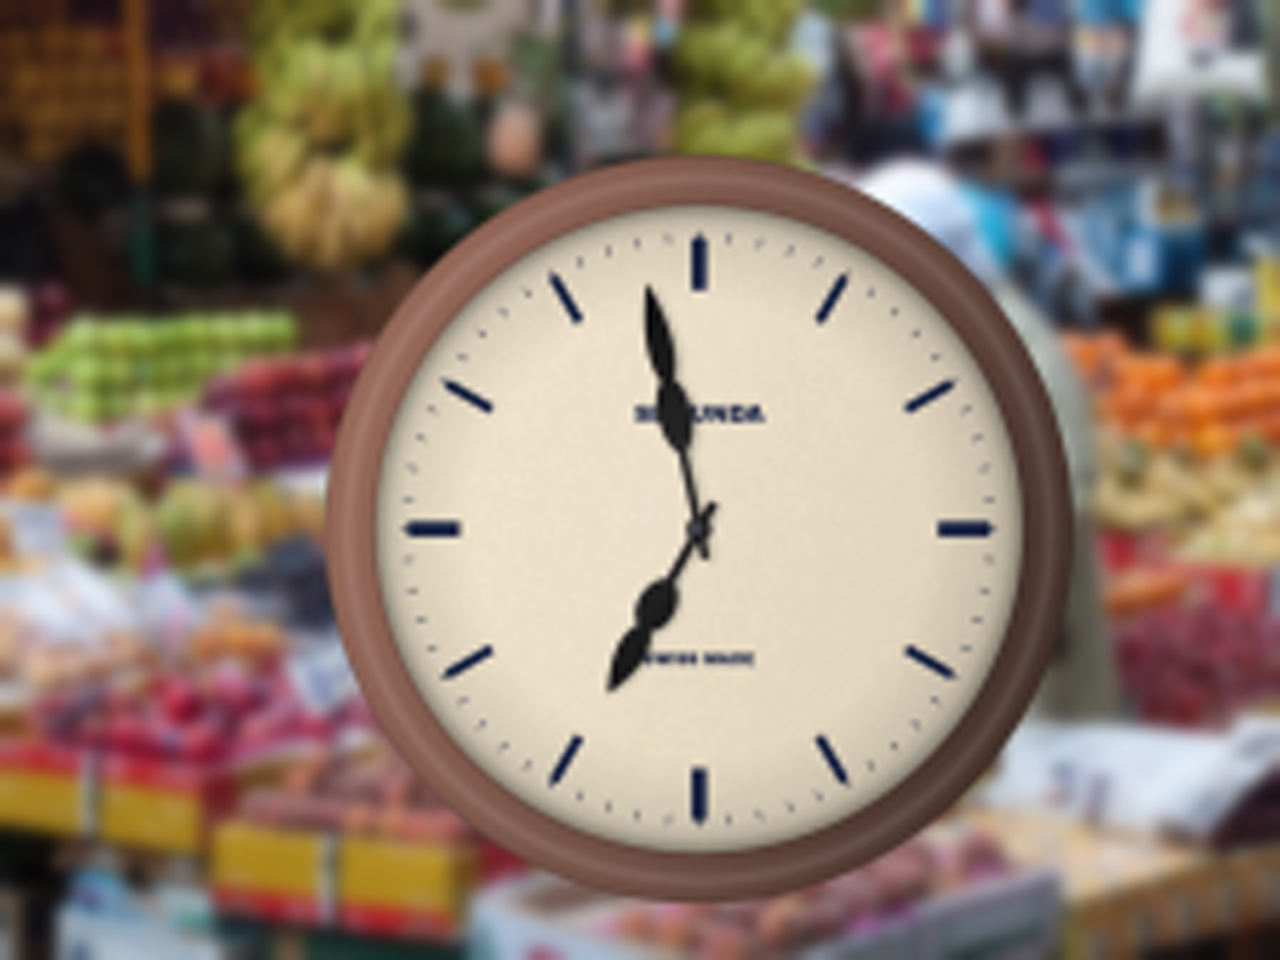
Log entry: 6h58
